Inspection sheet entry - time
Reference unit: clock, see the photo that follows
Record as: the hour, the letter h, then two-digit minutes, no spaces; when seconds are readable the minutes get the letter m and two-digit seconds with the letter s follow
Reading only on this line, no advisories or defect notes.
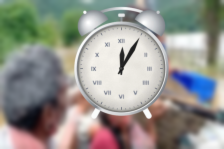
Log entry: 12h05
